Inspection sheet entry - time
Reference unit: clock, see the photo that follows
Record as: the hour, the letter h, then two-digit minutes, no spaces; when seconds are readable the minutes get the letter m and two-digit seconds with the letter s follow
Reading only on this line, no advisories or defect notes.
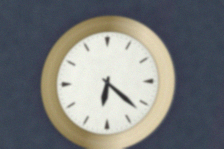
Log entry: 6h22
